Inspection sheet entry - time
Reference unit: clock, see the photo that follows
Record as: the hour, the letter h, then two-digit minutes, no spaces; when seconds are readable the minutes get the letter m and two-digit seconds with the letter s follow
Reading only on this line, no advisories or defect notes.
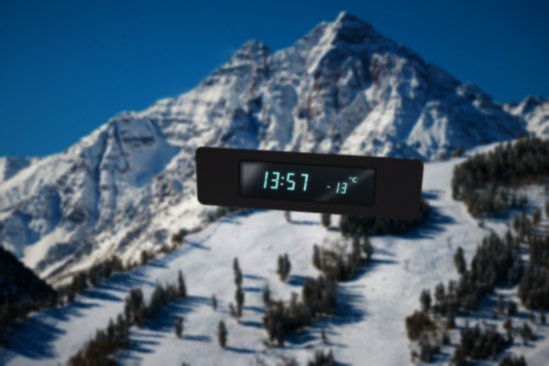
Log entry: 13h57
